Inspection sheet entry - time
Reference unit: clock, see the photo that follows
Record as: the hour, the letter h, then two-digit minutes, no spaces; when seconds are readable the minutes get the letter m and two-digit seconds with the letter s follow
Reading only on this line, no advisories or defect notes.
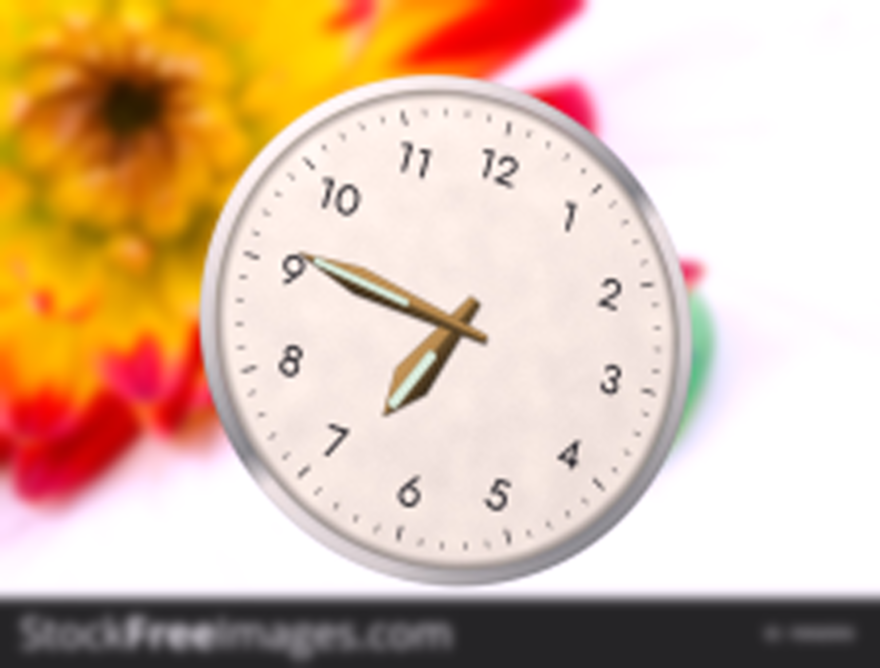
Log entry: 6h46
